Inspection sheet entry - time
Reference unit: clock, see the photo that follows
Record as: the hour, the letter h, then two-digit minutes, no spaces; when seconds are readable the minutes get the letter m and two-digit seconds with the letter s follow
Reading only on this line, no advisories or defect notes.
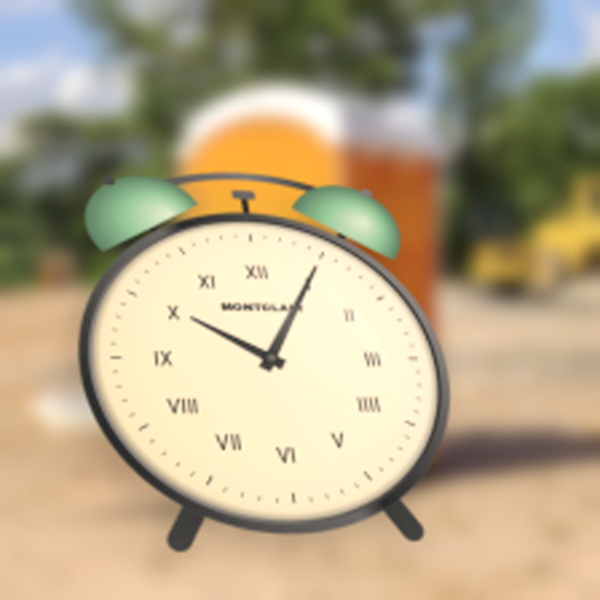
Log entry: 10h05
